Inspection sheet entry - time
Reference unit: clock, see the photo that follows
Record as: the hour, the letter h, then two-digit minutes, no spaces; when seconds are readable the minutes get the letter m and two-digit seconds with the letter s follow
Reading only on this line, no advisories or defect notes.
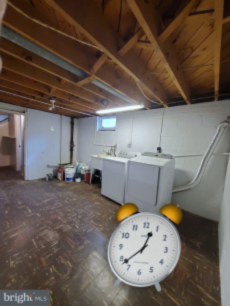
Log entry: 12h38
